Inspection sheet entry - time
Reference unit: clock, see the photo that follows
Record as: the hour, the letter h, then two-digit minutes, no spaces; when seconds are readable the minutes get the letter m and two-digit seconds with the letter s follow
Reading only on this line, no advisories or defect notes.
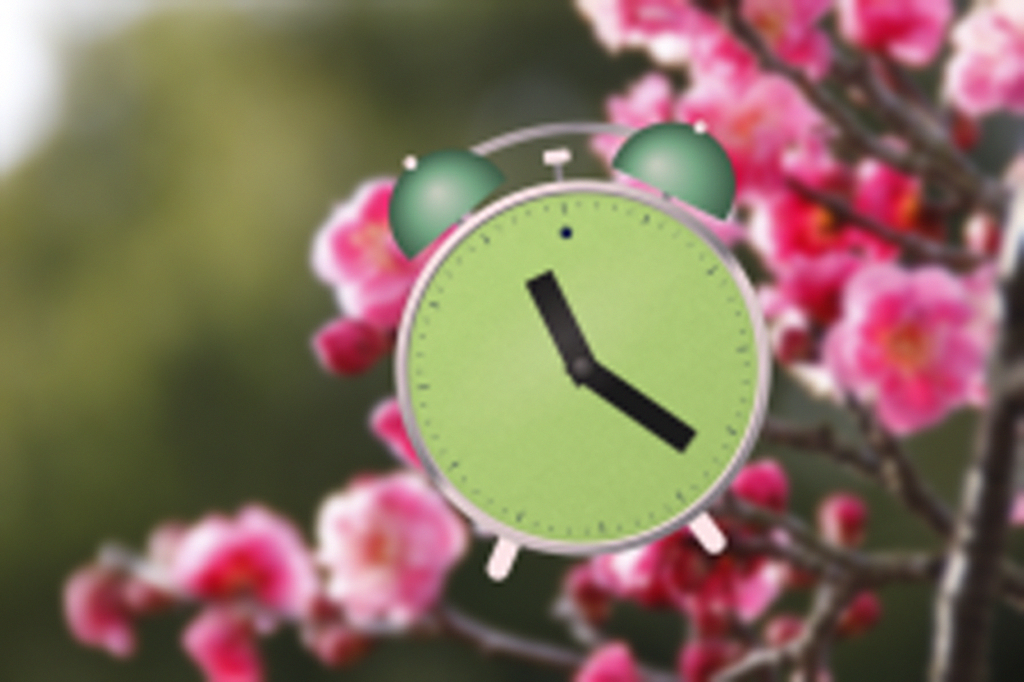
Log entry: 11h22
